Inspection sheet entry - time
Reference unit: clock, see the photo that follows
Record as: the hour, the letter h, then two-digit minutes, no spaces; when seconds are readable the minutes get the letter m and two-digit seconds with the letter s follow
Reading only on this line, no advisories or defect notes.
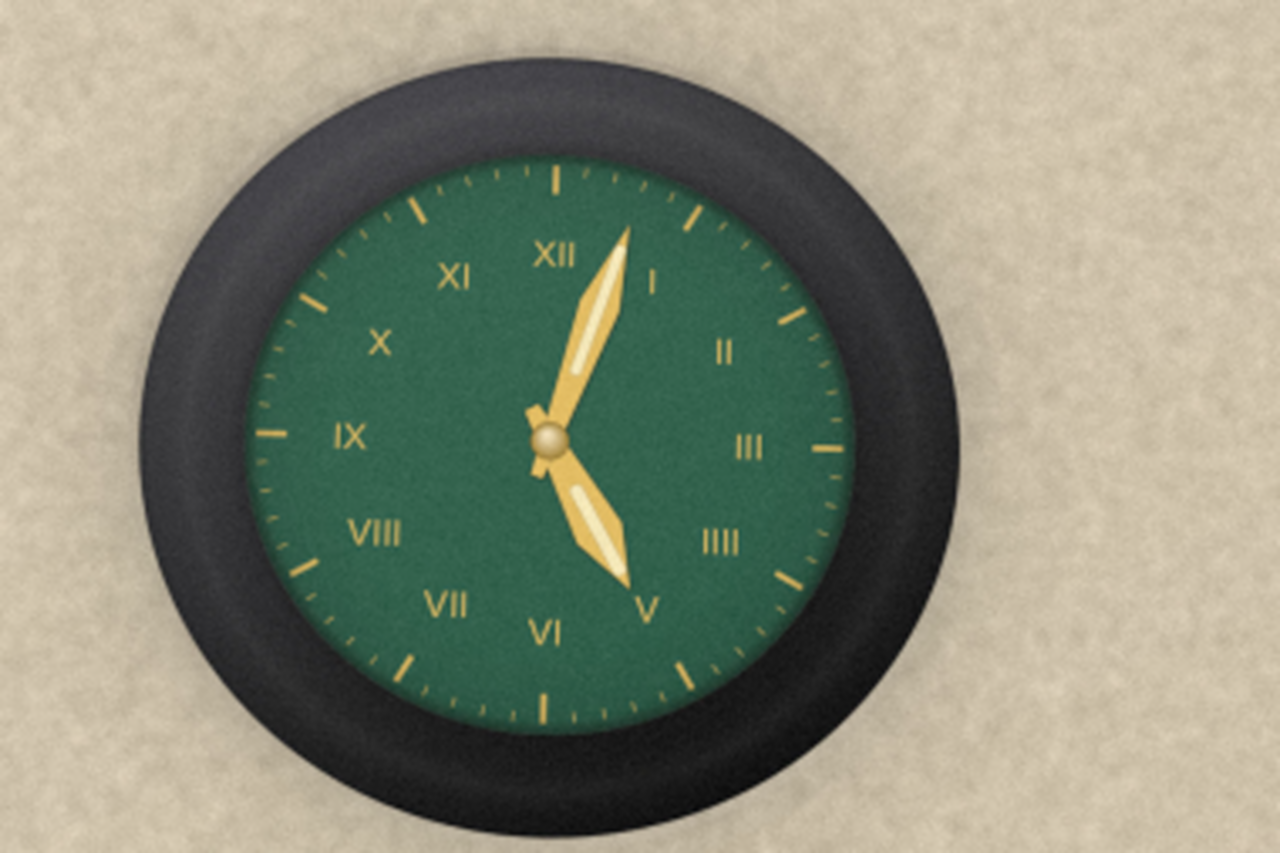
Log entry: 5h03
